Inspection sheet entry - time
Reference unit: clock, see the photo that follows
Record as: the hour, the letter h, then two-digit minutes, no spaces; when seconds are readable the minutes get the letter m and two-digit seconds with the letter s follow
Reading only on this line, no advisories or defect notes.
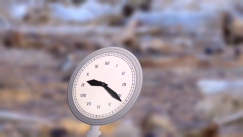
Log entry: 9h21
